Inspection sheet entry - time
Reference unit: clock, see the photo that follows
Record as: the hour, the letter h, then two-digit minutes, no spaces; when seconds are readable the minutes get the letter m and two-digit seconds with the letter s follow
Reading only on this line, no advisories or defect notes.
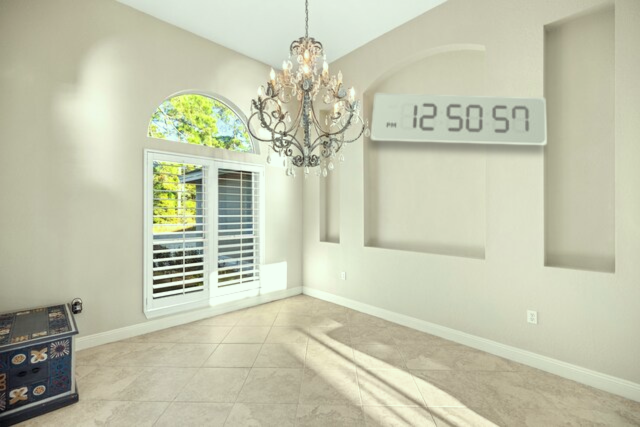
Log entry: 12h50m57s
